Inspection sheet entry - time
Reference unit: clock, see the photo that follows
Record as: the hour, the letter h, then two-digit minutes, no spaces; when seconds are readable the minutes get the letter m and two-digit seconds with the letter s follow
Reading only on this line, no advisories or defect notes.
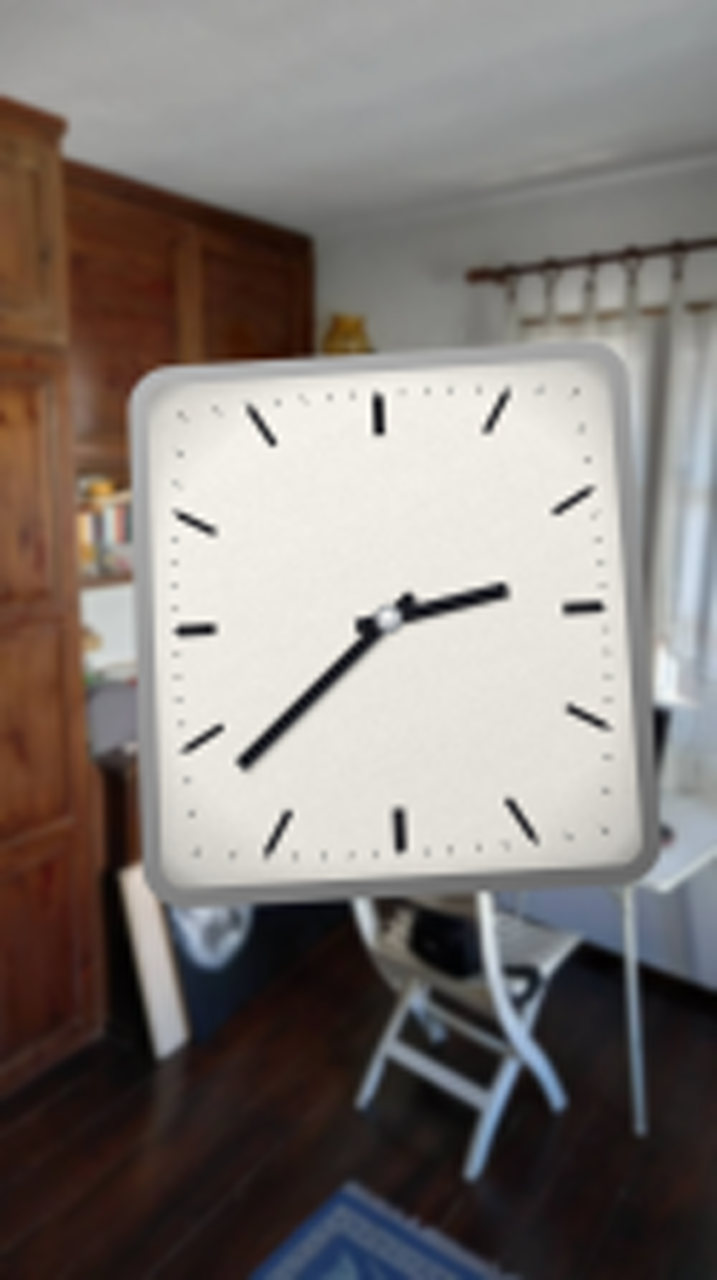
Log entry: 2h38
